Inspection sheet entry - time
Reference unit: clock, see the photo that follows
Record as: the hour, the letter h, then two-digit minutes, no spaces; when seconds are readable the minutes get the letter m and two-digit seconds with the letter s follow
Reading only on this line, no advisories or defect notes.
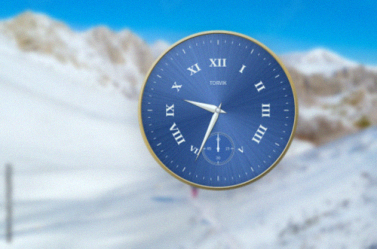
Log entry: 9h34
